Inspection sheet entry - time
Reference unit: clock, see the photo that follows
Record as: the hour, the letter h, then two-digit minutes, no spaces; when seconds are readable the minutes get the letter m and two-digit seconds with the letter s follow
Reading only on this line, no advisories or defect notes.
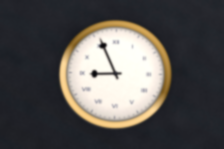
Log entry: 8h56
